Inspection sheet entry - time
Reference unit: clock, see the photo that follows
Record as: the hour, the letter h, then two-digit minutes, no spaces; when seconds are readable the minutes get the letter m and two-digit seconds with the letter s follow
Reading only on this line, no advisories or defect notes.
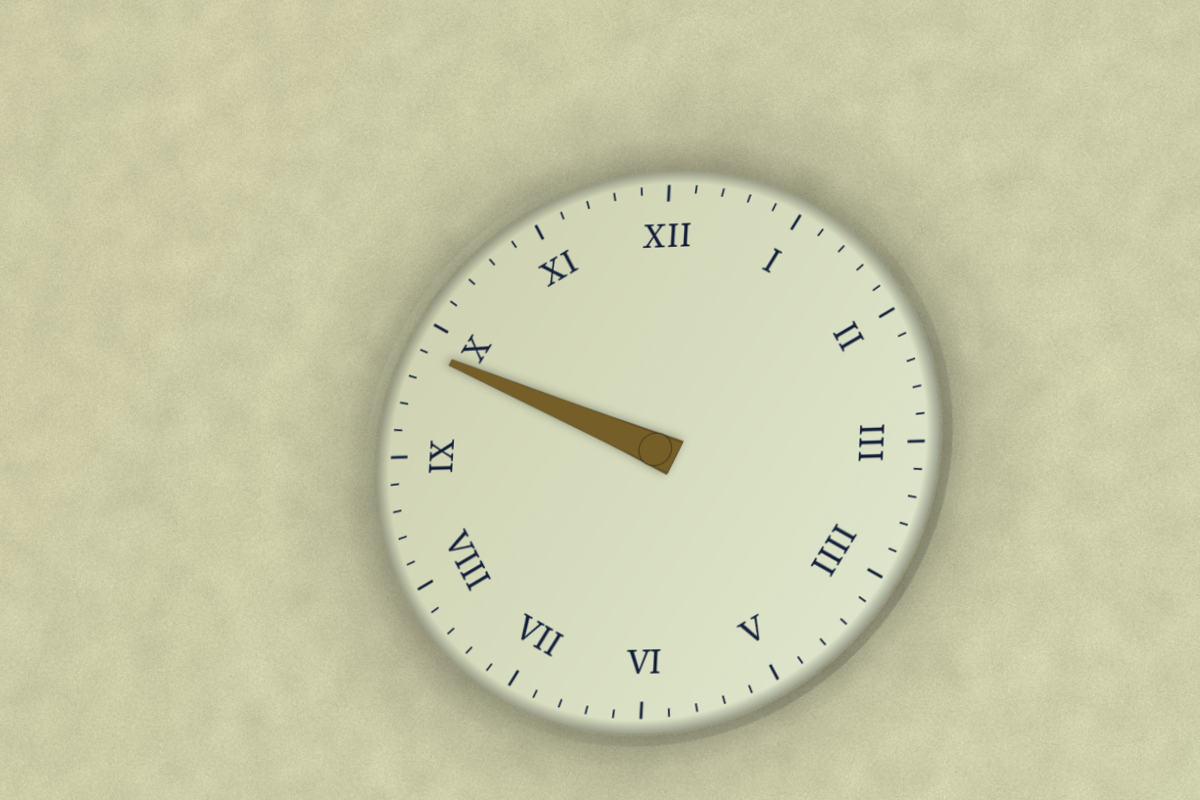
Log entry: 9h49
